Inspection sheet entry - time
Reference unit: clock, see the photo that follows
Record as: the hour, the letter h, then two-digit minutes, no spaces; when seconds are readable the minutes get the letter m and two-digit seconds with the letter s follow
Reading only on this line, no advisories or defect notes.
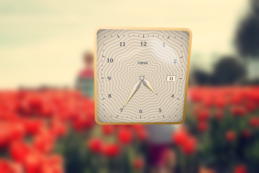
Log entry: 4h35
